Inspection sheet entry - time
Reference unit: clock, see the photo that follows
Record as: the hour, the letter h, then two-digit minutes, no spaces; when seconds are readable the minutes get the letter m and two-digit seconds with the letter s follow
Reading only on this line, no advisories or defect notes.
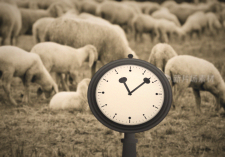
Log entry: 11h08
